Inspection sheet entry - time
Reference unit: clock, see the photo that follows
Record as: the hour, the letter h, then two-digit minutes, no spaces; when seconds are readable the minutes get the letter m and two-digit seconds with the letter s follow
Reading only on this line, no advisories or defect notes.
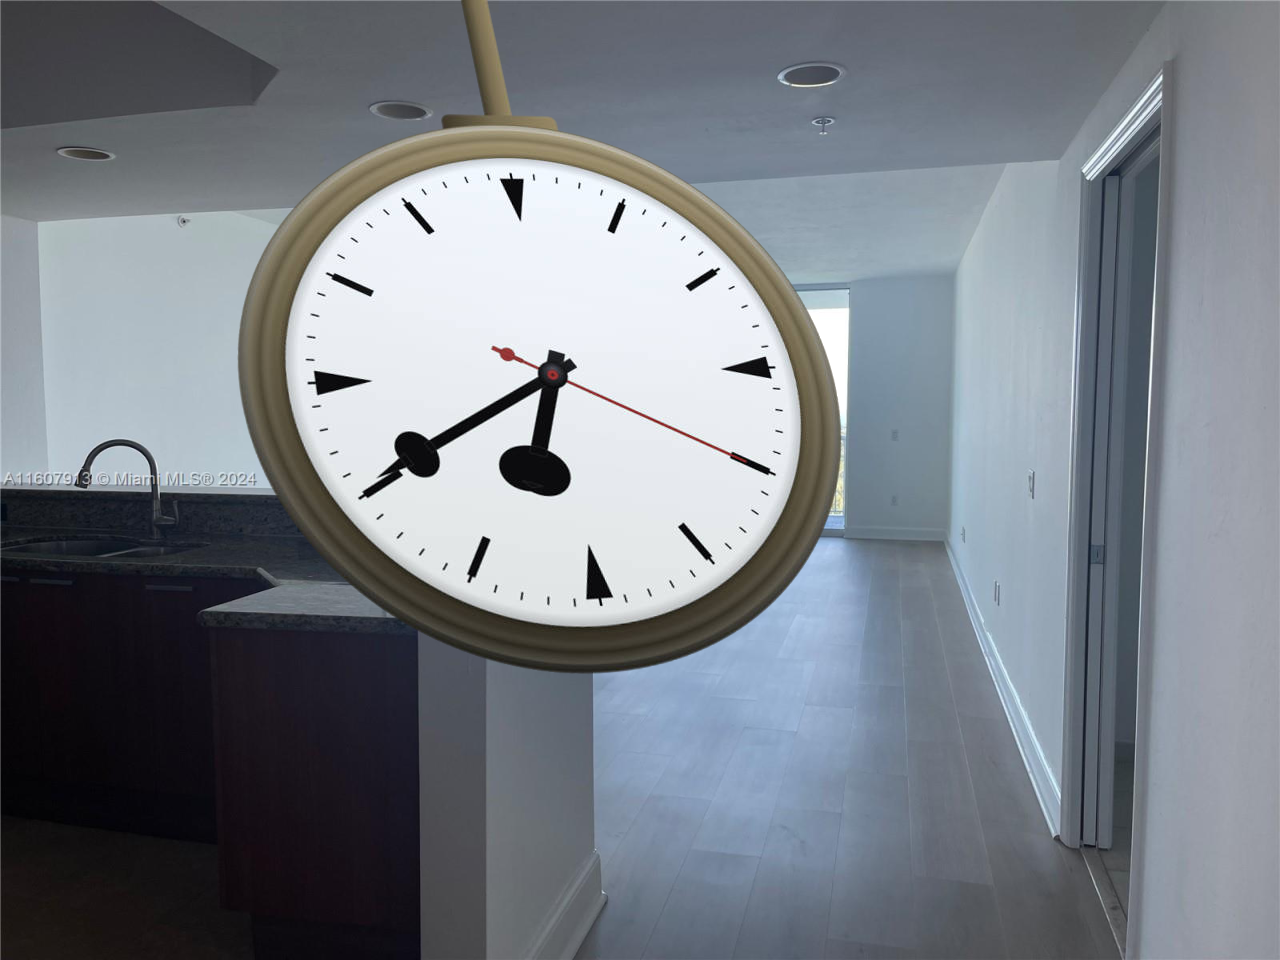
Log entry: 6h40m20s
